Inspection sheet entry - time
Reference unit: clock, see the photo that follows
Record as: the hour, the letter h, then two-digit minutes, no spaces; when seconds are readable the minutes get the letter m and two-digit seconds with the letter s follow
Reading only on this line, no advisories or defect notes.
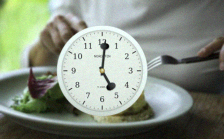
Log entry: 5h01
